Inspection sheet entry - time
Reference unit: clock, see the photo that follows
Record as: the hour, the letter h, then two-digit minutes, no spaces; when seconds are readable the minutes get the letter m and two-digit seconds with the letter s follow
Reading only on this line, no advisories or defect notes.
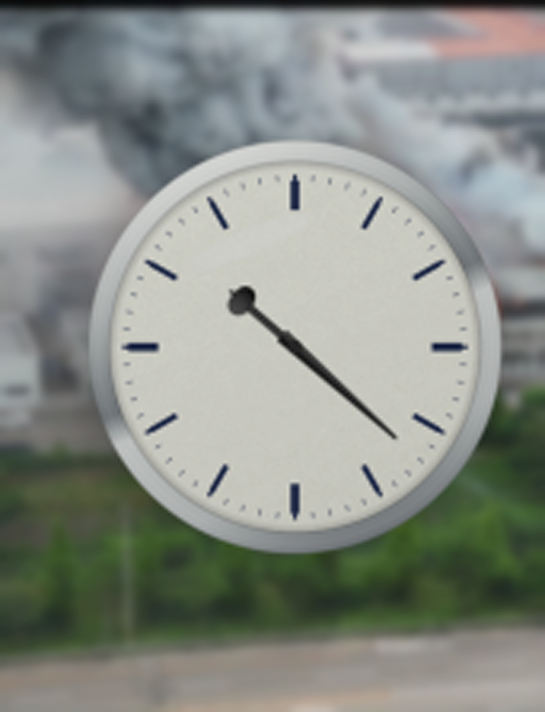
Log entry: 10h22
